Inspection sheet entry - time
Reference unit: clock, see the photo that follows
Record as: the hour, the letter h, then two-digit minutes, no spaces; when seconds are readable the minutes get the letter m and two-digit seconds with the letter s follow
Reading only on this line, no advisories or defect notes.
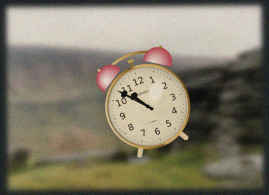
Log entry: 10h53
